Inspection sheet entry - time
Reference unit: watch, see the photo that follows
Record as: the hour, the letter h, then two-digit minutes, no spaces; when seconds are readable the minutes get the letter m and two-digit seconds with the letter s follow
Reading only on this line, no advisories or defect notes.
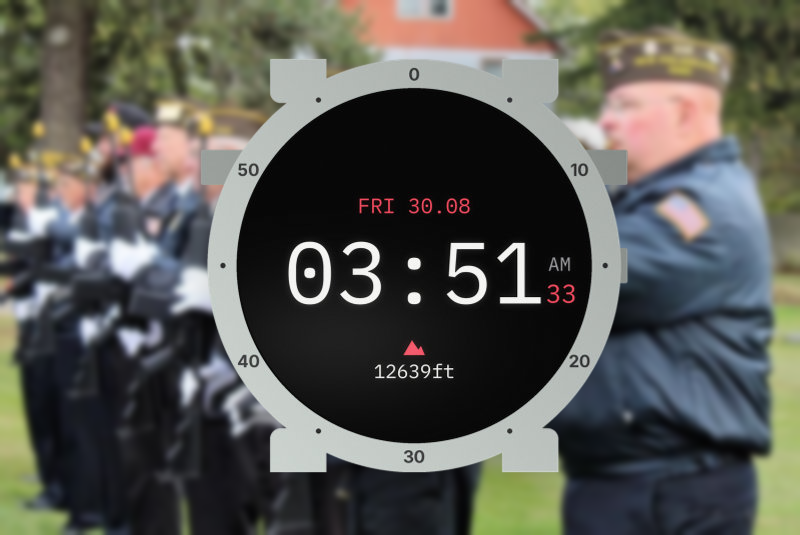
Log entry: 3h51m33s
